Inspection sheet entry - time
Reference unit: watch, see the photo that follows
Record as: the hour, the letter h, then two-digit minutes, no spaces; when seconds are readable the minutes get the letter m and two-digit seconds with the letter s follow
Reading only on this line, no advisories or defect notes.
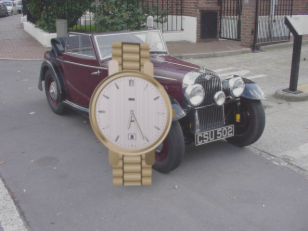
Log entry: 6h26
